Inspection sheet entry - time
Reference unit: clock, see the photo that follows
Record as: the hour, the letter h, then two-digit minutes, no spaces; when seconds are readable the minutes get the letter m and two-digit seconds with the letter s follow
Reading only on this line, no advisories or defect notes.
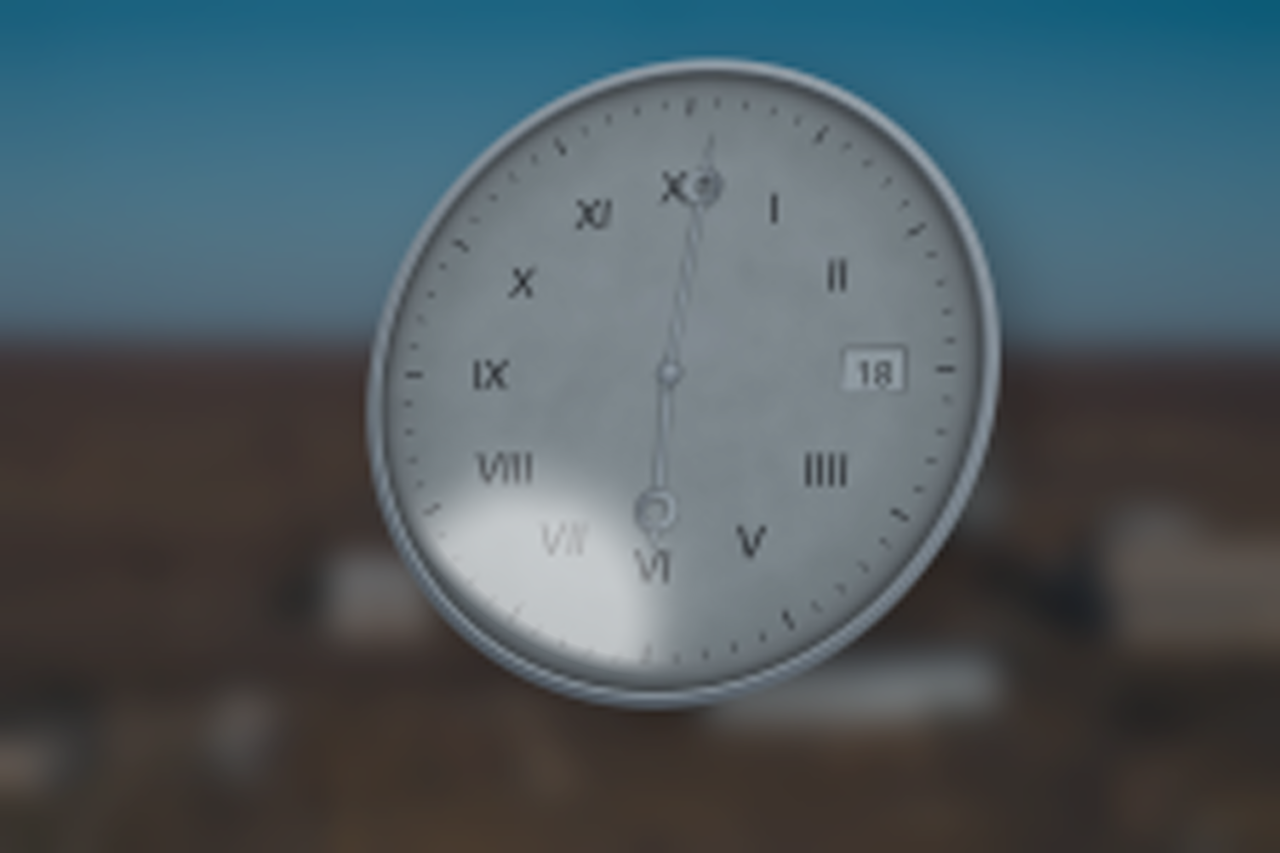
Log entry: 6h01
